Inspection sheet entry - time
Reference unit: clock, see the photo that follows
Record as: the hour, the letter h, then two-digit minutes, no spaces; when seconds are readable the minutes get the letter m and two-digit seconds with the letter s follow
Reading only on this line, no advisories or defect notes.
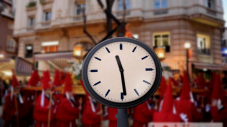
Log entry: 11h29
